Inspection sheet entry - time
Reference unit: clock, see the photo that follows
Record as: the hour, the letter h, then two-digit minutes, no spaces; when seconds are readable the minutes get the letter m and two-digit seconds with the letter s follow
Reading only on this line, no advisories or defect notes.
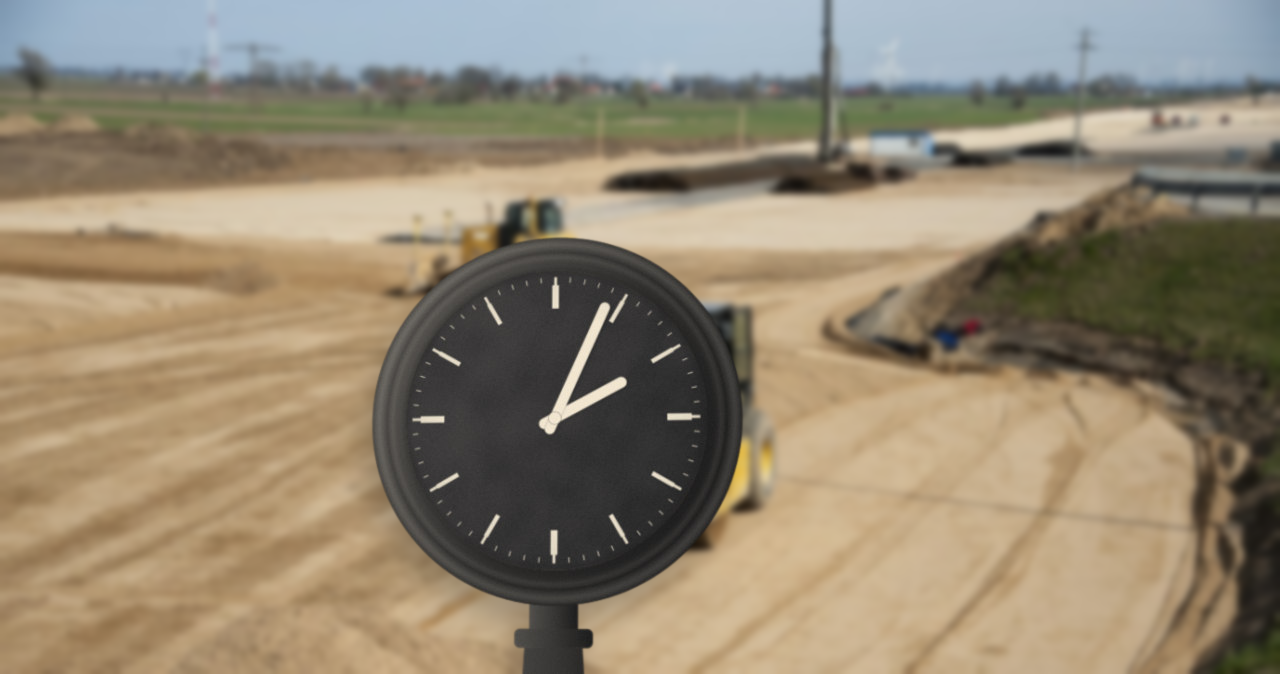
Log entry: 2h04
